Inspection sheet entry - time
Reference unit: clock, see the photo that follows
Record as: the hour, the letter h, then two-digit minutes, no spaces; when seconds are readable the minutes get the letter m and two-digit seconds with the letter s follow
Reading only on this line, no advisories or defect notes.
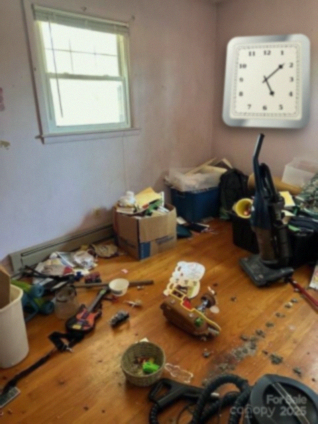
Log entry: 5h08
